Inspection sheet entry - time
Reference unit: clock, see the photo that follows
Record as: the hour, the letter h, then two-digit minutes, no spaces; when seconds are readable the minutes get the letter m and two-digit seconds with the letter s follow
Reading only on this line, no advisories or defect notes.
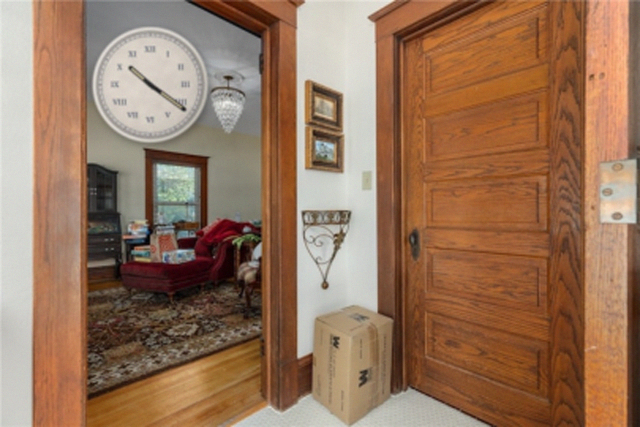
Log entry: 10h21
